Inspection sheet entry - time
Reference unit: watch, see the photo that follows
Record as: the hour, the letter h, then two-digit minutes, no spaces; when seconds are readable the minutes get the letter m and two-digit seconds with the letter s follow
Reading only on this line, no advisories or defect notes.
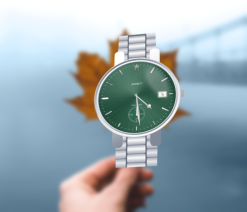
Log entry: 4h29
